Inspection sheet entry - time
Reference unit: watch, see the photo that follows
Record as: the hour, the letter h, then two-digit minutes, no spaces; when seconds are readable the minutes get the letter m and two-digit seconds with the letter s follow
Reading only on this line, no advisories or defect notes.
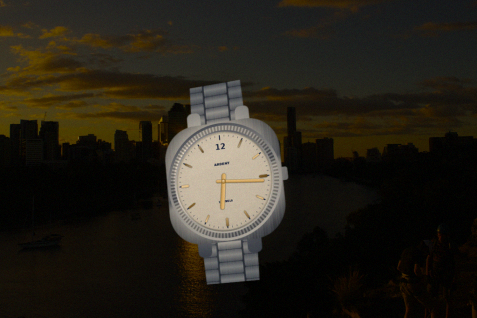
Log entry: 6h16
